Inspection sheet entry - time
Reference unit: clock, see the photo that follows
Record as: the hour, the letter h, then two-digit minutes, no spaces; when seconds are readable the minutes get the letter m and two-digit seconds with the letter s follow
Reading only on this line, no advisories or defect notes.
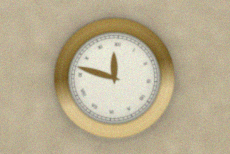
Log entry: 11h47
